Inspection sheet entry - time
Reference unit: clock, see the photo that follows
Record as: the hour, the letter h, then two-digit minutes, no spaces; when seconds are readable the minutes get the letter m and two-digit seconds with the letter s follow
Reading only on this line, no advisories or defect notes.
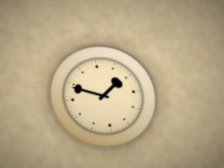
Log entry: 1h49
